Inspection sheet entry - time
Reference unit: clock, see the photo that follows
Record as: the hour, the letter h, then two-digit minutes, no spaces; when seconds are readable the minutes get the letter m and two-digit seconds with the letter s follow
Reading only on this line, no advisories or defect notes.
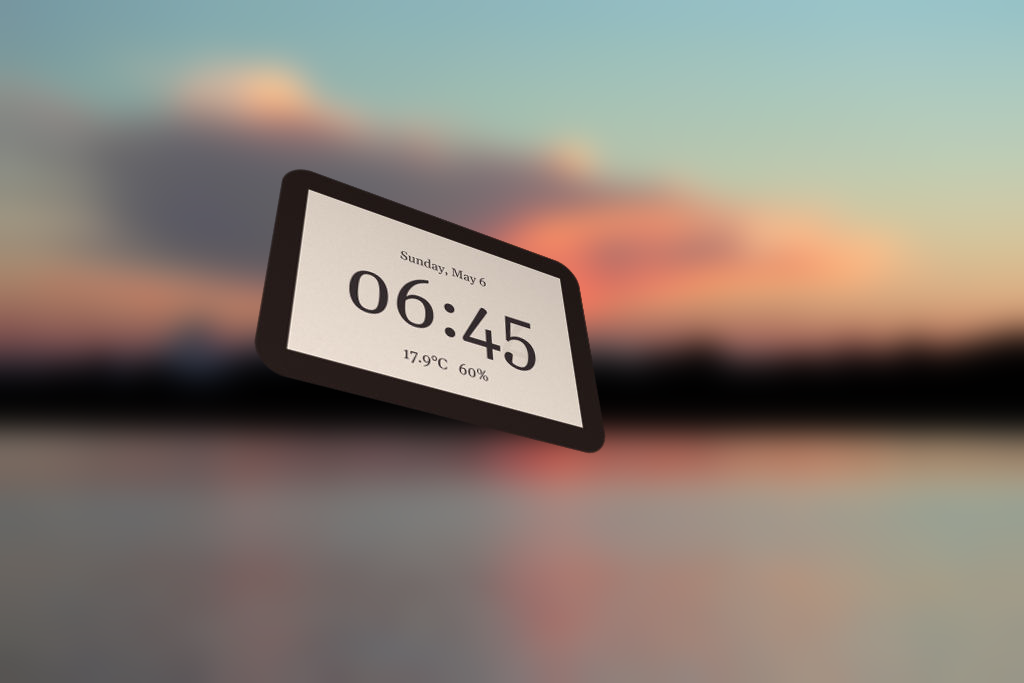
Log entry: 6h45
